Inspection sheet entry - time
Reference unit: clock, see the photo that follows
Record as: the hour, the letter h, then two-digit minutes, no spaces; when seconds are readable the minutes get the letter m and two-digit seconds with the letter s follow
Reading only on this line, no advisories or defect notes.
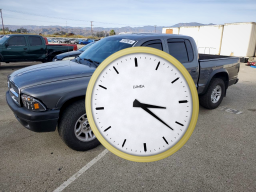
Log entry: 3h22
